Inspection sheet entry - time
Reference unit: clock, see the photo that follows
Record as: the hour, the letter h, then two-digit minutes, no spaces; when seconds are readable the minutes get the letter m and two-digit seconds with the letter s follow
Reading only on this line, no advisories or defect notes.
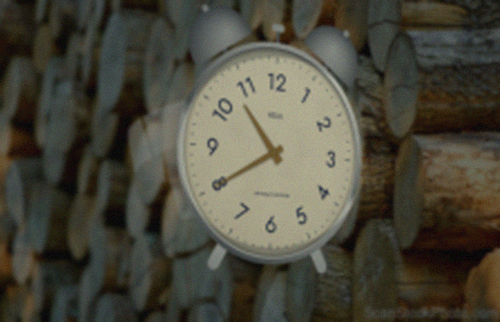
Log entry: 10h40
